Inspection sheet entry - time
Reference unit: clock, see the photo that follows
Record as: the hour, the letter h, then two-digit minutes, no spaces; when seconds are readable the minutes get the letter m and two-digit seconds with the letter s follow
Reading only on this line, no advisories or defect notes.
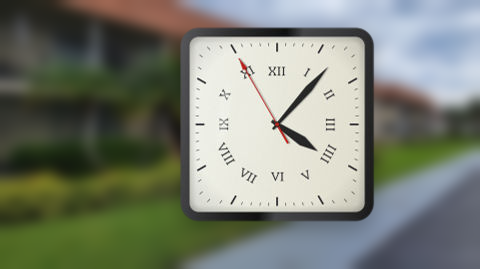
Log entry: 4h06m55s
